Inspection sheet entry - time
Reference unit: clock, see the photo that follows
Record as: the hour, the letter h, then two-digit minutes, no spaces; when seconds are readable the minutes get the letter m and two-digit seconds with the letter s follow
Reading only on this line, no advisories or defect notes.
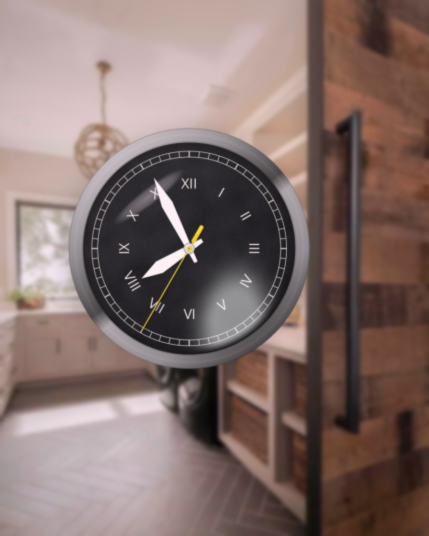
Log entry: 7h55m35s
